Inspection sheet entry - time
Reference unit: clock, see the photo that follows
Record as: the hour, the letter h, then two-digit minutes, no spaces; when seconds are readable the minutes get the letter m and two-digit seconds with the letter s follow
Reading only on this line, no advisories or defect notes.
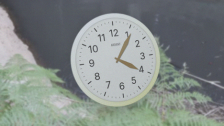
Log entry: 4h06
